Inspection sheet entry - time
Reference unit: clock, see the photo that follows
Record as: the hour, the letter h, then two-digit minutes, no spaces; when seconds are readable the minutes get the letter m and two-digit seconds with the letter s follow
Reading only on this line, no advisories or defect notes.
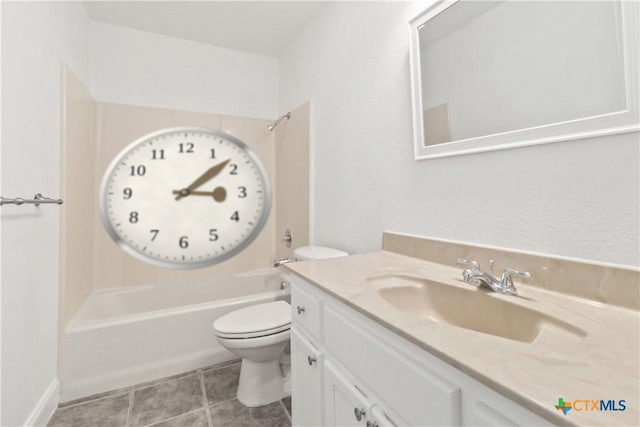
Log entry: 3h08
